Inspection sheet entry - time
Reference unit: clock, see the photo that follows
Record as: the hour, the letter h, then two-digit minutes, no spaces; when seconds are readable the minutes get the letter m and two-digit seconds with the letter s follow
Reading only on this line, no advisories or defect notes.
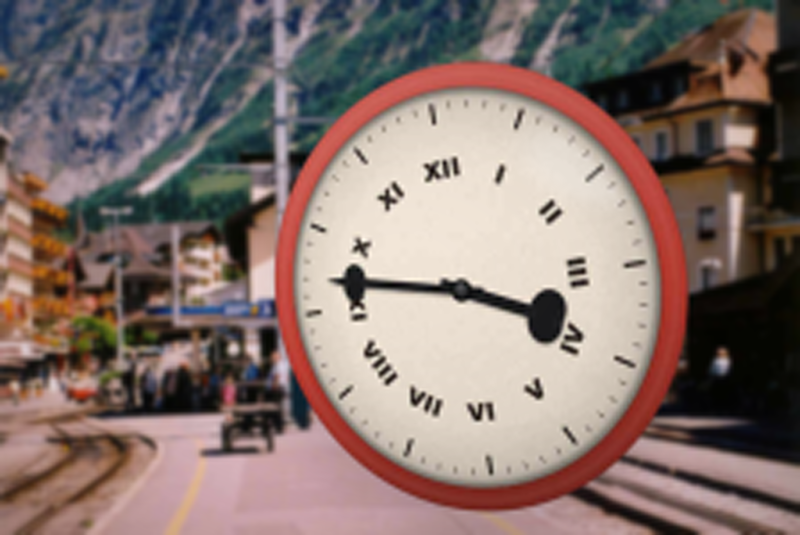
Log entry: 3h47
